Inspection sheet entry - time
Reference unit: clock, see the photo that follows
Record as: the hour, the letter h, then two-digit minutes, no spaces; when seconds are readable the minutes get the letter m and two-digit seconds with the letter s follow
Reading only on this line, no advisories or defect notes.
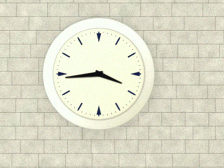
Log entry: 3h44
